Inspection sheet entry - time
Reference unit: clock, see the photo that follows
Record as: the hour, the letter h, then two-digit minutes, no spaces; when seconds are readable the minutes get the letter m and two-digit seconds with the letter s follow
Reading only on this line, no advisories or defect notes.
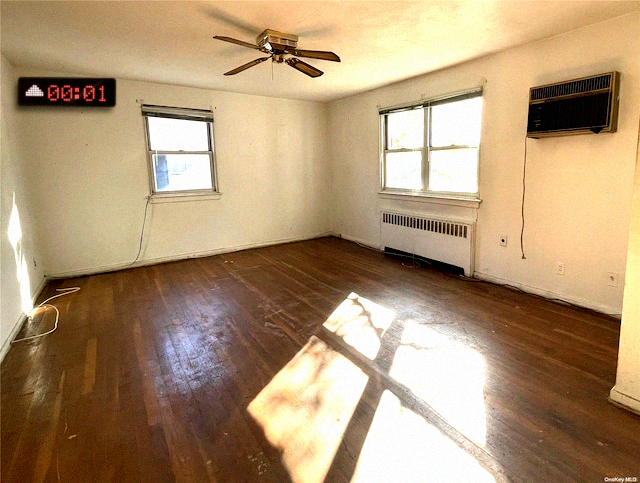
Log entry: 0h01
